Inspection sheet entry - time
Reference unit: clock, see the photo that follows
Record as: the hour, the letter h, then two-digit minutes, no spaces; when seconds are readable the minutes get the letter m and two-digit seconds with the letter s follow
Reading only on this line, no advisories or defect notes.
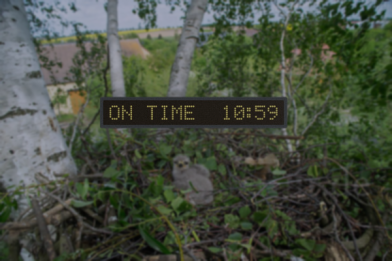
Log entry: 10h59
